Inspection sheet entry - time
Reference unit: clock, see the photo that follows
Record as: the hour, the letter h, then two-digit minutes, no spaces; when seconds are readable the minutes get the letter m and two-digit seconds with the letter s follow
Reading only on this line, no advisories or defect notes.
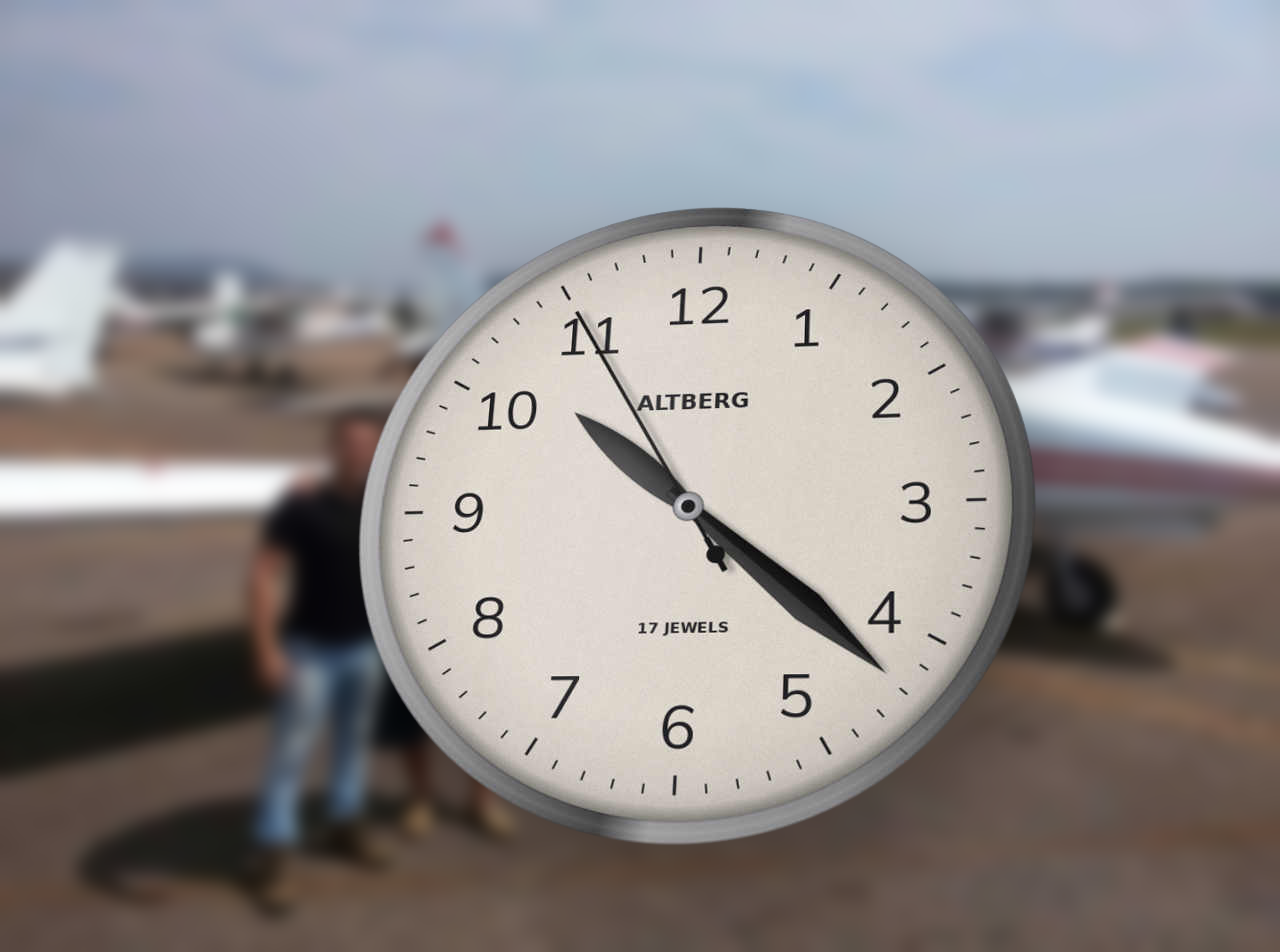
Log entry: 10h21m55s
